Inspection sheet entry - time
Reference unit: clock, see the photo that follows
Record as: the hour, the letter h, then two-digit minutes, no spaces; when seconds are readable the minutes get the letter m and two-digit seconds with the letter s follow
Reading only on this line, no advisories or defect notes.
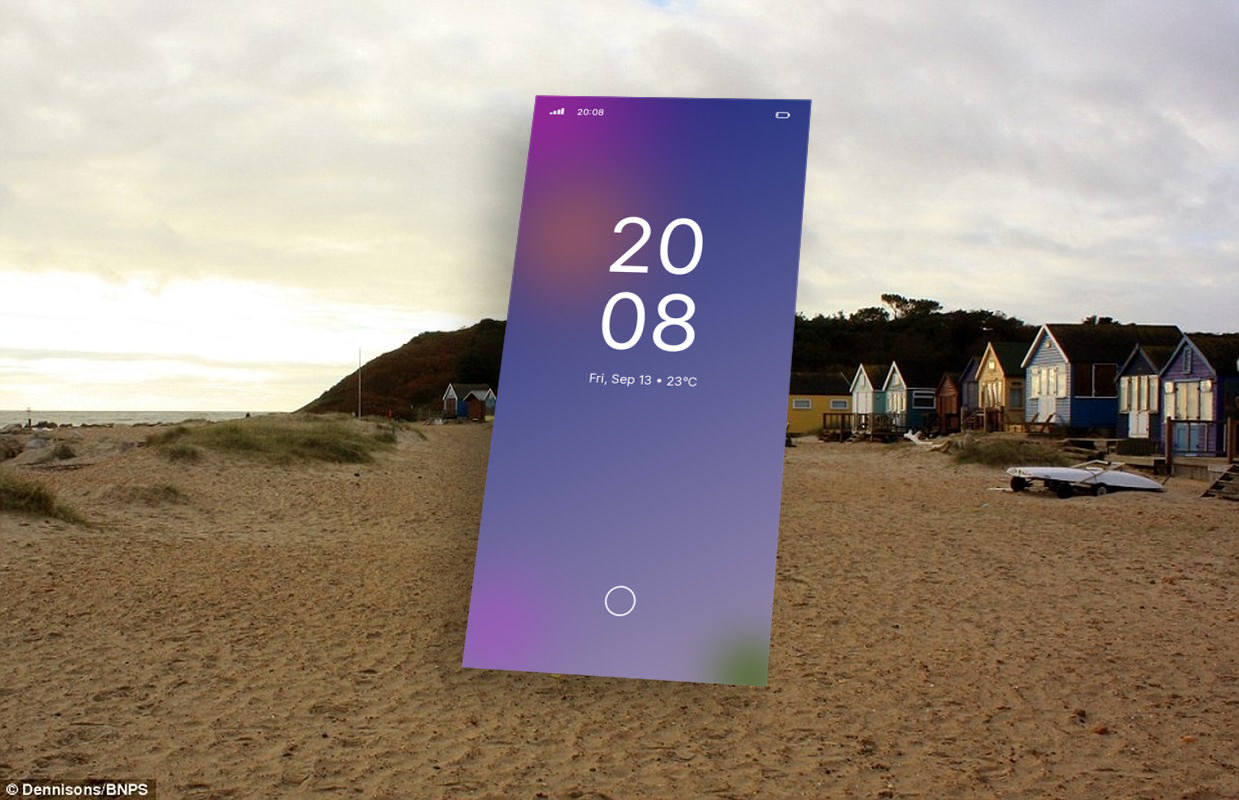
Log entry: 20h08
